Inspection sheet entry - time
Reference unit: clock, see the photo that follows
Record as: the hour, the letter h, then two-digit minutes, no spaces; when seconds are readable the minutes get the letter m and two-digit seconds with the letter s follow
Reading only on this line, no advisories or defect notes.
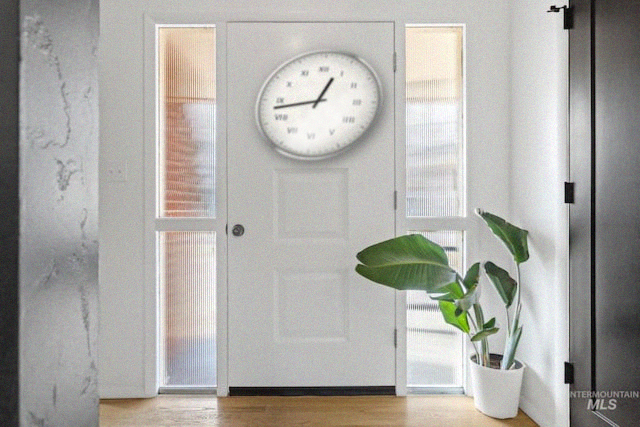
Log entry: 12h43
